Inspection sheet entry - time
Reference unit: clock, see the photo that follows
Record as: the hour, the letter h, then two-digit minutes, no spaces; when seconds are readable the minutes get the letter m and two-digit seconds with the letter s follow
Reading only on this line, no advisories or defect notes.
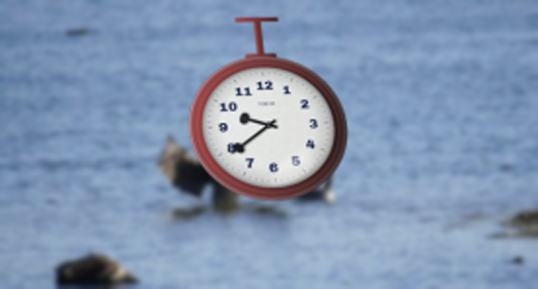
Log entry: 9h39
